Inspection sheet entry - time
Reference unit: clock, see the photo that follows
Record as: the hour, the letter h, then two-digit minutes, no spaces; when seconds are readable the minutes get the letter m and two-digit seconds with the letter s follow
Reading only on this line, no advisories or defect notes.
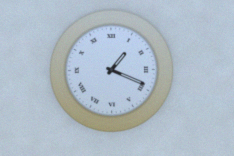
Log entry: 1h19
